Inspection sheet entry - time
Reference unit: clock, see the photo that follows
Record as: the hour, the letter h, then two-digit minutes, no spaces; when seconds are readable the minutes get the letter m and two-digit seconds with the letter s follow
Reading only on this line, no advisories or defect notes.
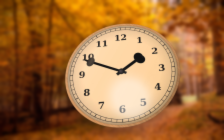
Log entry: 1h49
